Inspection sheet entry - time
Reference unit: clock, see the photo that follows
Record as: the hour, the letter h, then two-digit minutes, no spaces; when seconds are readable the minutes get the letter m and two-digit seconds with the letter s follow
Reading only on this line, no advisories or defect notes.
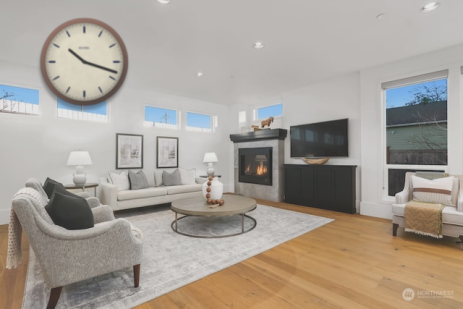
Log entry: 10h18
